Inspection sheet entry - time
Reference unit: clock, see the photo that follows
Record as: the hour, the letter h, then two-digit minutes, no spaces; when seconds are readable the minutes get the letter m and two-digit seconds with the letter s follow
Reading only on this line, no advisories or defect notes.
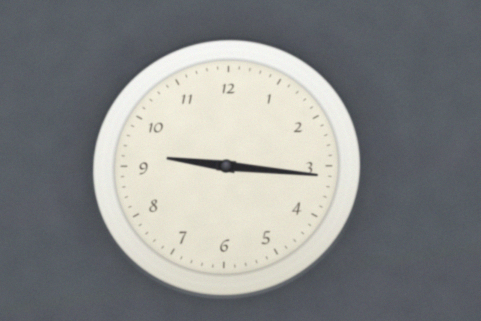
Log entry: 9h16
